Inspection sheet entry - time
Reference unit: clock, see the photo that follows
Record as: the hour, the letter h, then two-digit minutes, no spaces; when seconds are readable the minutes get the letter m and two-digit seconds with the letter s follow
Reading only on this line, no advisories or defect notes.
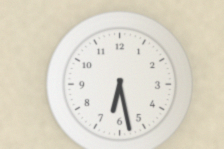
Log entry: 6h28
